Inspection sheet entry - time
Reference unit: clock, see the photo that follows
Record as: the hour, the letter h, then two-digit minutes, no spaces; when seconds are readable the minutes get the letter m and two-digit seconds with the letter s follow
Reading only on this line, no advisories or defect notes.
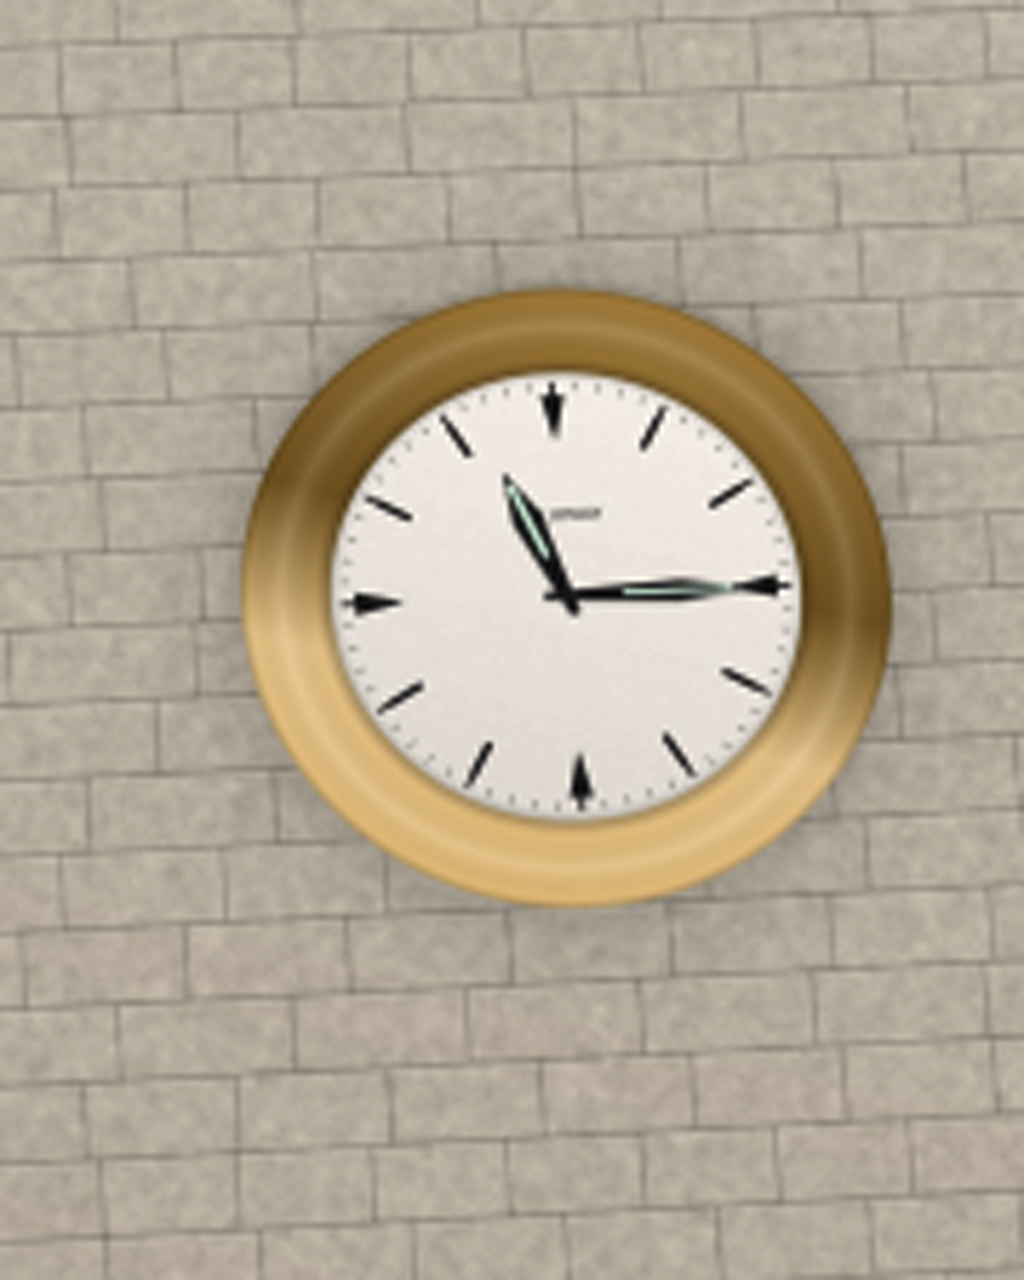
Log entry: 11h15
